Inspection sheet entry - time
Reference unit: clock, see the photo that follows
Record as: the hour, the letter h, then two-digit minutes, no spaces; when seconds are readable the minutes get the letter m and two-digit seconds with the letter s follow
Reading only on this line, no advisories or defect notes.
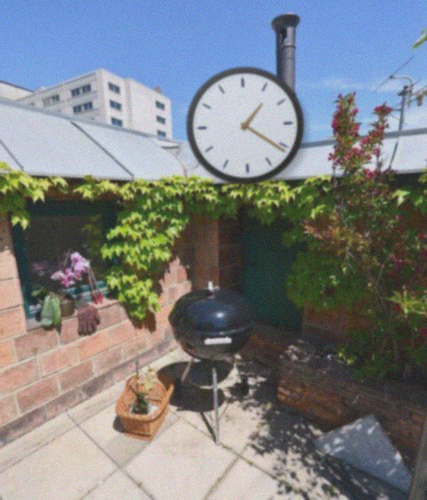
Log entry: 1h21
